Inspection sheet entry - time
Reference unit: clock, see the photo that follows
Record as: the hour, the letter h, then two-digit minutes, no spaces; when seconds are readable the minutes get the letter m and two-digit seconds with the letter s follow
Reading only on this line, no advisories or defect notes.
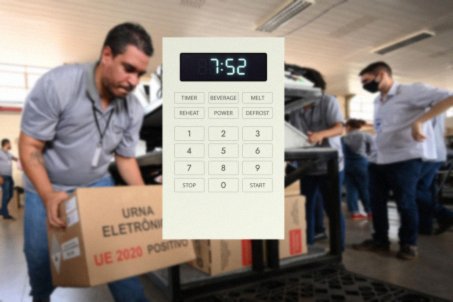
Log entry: 7h52
